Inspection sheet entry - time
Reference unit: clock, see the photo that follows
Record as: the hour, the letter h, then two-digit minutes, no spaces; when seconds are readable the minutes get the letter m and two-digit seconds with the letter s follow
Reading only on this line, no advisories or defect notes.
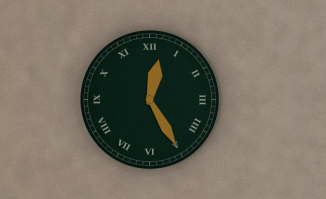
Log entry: 12h25
